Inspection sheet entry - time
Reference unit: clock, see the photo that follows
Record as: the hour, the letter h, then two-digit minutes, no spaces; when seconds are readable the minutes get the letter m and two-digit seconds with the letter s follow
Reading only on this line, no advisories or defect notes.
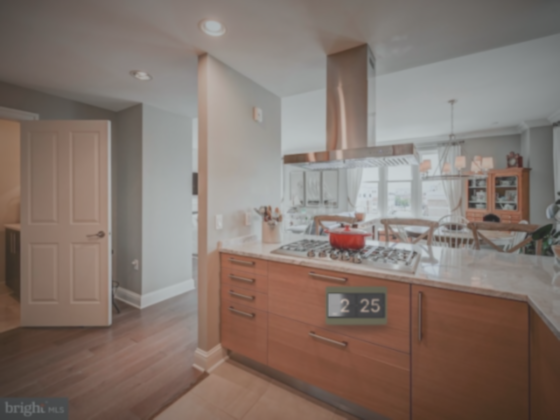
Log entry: 2h25
